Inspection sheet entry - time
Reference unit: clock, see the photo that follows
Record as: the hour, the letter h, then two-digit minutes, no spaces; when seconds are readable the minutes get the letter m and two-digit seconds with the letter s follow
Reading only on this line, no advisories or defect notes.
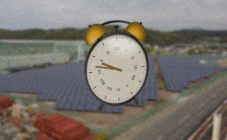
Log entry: 9h47
